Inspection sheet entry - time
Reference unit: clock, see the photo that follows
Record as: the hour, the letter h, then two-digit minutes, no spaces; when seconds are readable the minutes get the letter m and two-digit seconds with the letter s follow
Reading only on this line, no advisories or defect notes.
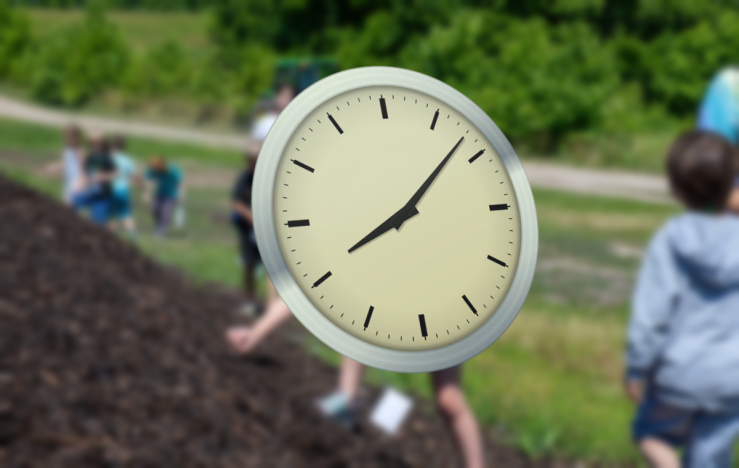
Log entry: 8h08
